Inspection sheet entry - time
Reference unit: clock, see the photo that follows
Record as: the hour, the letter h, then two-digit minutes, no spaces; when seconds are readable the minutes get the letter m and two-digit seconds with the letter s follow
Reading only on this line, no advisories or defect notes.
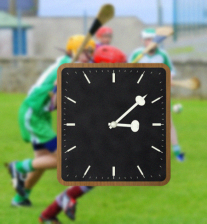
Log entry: 3h08
